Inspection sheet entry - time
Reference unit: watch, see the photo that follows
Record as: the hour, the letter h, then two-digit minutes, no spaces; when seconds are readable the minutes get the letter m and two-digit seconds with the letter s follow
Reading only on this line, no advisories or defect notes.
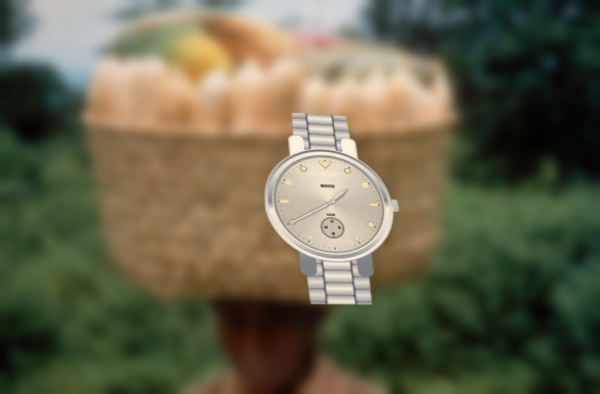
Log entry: 1h40
